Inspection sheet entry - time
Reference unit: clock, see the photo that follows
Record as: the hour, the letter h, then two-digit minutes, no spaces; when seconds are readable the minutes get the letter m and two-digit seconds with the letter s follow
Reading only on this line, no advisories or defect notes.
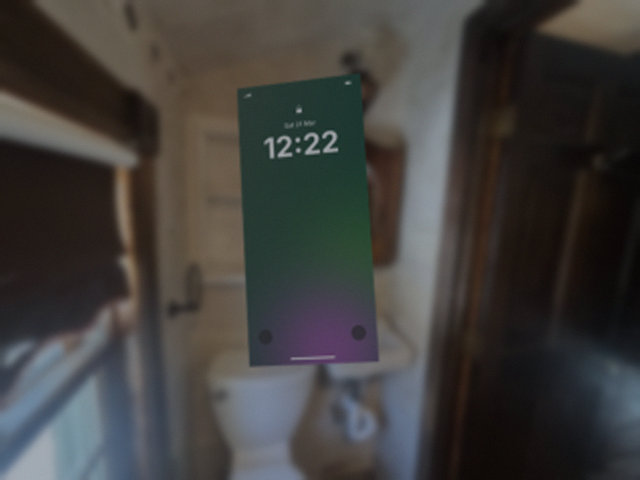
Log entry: 12h22
